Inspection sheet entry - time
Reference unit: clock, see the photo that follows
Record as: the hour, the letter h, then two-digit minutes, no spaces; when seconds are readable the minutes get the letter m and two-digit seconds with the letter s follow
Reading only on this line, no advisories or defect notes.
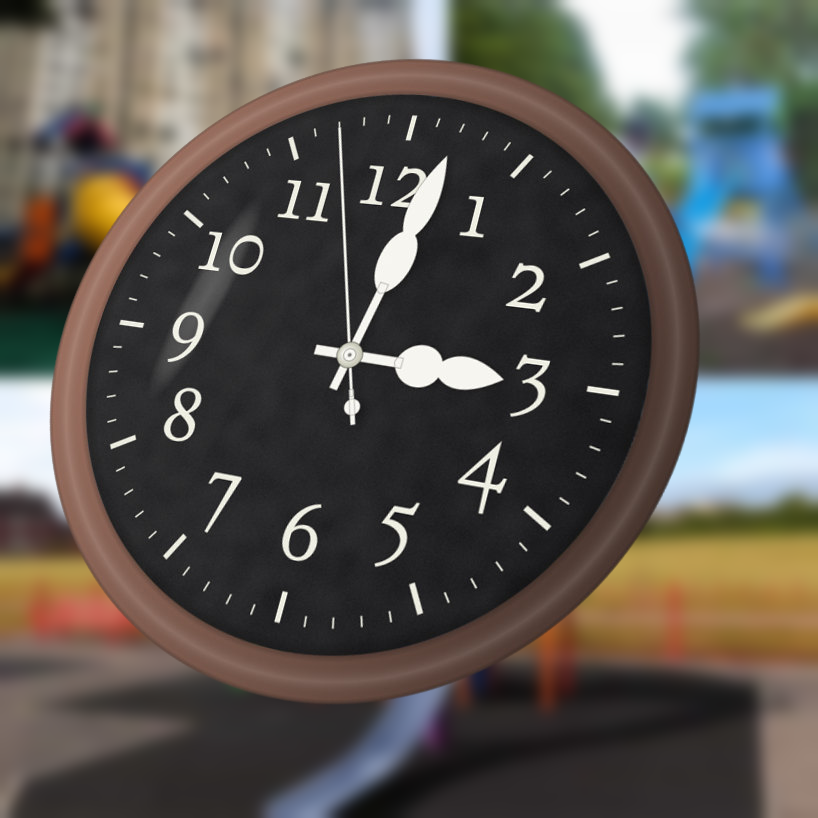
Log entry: 3h01m57s
